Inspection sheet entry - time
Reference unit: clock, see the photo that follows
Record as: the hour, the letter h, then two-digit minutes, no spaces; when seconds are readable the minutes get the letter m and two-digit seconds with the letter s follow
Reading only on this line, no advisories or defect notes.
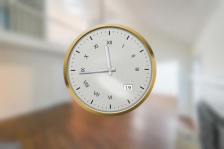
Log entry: 11h44
